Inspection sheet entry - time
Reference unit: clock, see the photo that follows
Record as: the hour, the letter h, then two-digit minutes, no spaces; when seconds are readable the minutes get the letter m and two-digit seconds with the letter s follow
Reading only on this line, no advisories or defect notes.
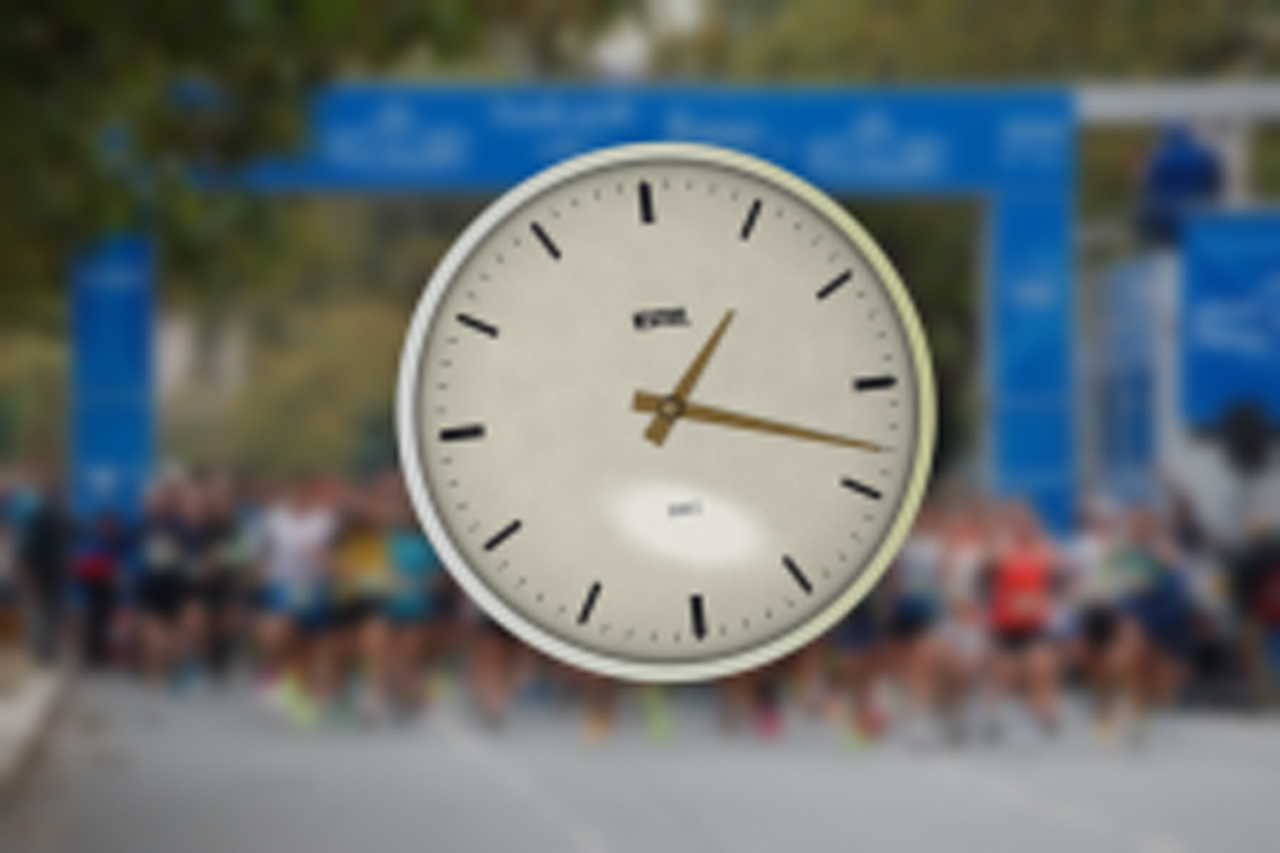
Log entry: 1h18
